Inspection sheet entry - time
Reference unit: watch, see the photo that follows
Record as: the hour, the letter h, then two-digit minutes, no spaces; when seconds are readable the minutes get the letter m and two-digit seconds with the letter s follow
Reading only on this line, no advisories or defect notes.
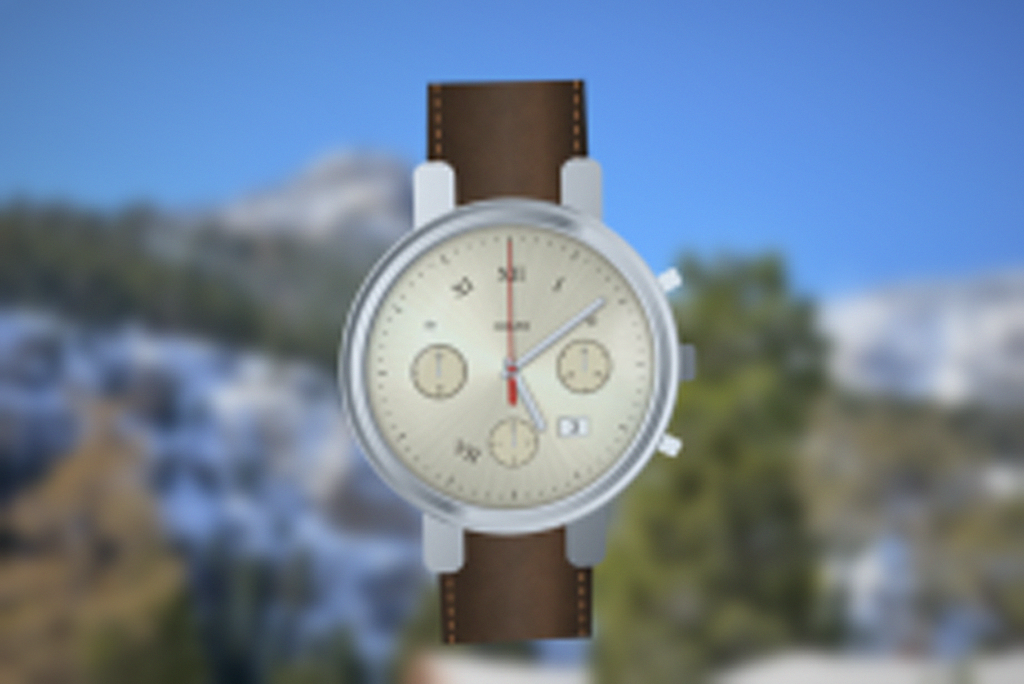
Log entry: 5h09
